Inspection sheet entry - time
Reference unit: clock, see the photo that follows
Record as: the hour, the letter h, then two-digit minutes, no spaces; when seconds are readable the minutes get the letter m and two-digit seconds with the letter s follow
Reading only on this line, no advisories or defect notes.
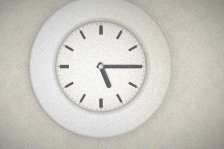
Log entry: 5h15
